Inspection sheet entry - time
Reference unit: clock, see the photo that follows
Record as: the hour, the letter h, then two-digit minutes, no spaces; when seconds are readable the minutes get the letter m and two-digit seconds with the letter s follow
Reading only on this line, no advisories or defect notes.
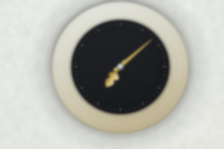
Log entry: 7h08
